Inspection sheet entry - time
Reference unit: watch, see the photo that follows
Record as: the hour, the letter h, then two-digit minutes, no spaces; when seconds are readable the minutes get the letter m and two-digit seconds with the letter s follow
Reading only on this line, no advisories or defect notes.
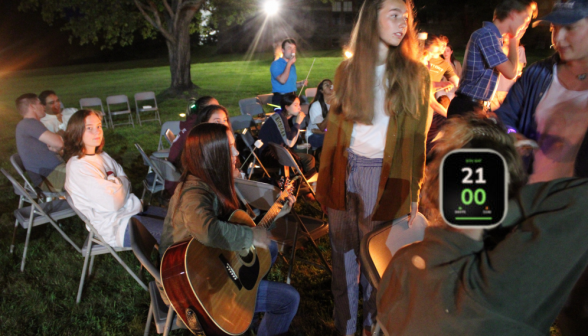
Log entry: 21h00
